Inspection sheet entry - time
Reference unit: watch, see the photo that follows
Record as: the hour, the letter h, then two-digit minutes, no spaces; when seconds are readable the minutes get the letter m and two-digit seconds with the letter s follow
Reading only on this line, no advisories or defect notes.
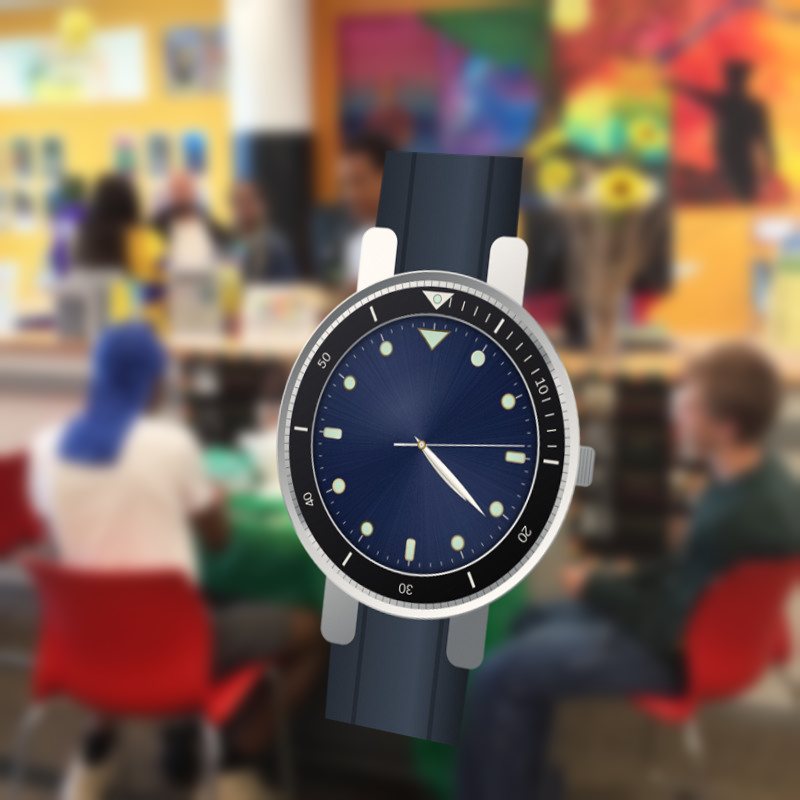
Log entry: 4h21m14s
